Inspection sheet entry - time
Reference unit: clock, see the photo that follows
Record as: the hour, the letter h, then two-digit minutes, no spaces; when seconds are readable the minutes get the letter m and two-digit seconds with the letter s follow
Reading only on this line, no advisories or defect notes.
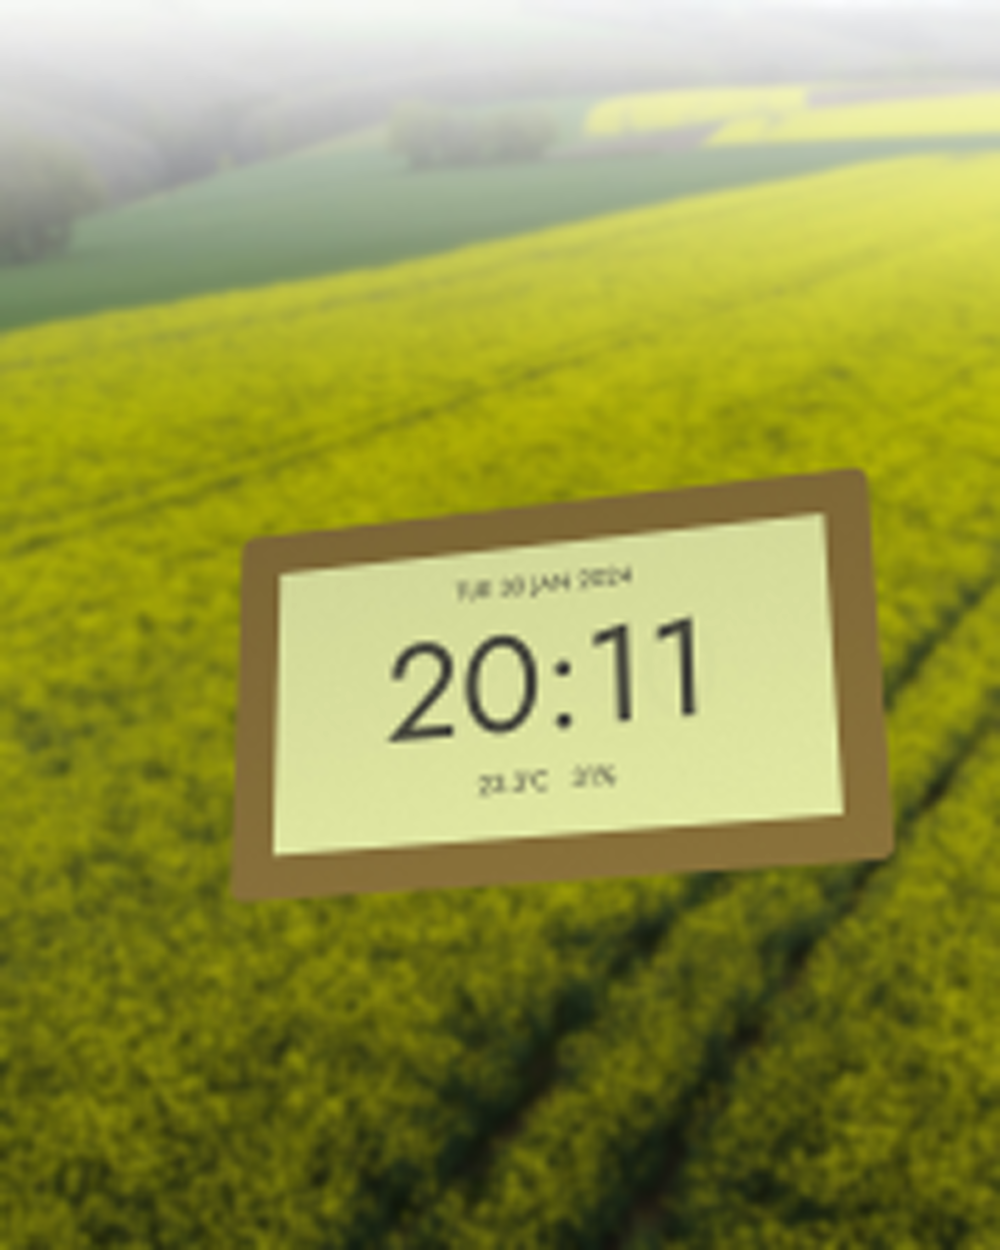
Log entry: 20h11
